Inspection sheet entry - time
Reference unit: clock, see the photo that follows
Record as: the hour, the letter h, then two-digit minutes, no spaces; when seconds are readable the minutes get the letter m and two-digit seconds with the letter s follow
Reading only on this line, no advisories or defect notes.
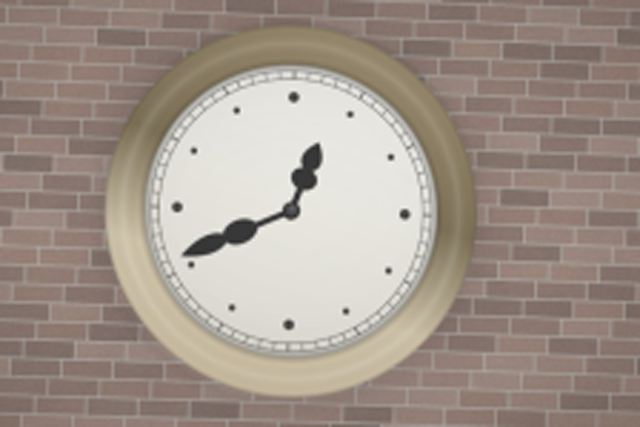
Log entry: 12h41
